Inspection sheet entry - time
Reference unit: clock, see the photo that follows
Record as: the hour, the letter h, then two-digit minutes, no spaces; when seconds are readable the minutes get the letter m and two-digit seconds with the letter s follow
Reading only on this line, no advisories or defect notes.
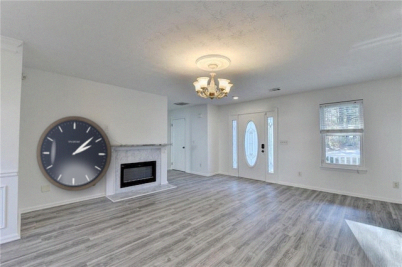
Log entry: 2h08
